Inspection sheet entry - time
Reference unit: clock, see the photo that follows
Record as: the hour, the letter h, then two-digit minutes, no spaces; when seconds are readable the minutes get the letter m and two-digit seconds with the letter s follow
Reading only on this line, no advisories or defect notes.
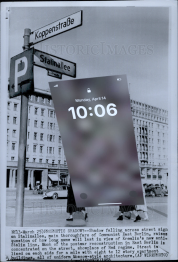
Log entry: 10h06
